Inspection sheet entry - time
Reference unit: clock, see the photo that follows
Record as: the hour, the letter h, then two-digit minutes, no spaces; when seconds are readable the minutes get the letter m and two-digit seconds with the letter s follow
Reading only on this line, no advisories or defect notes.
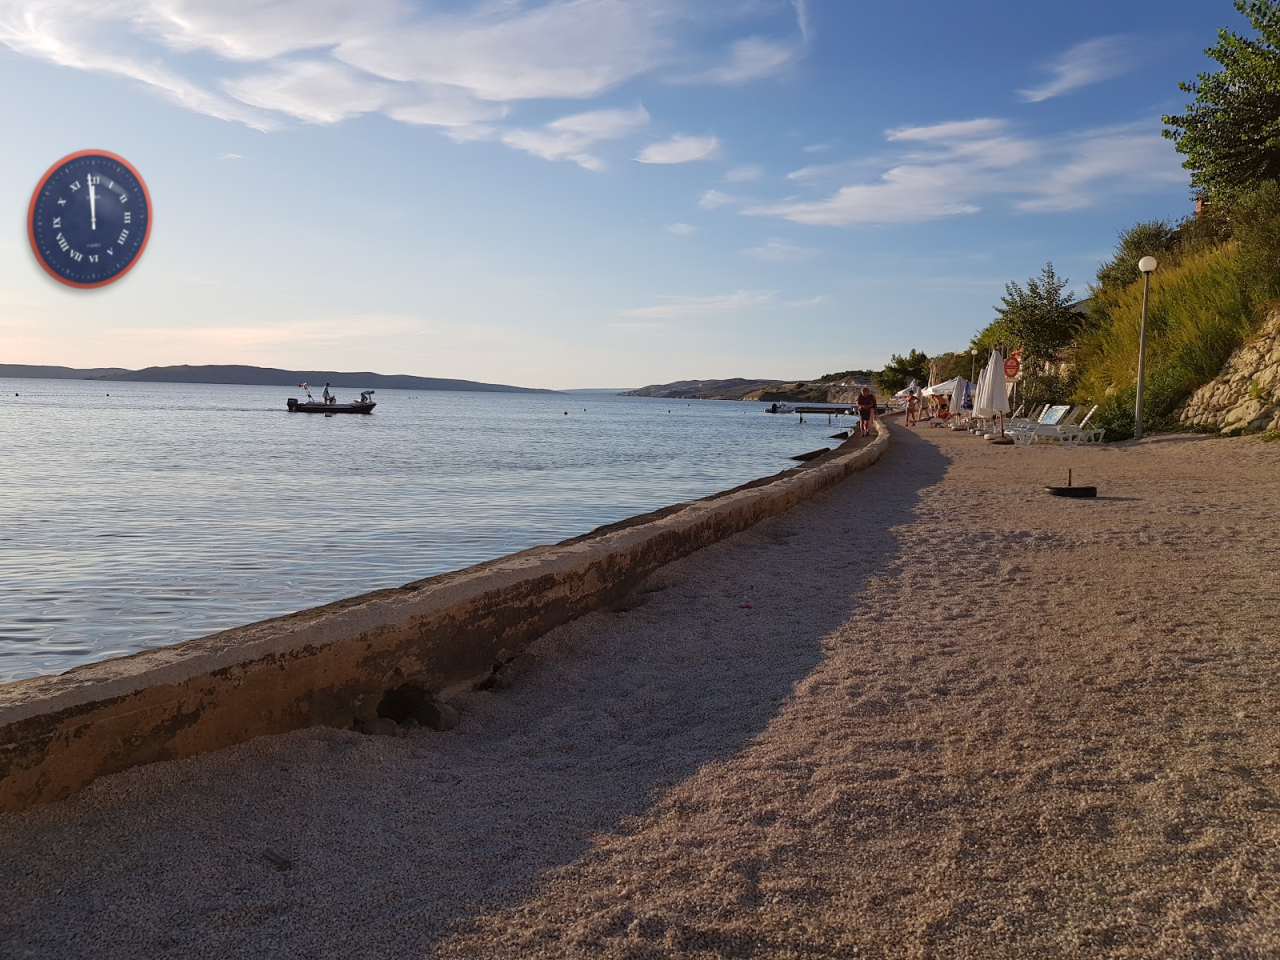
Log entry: 11h59
